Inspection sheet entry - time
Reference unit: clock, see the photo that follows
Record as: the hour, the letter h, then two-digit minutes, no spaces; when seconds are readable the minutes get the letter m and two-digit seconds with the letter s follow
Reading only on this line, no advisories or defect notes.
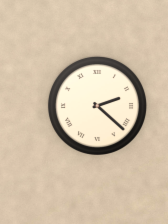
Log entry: 2h22
